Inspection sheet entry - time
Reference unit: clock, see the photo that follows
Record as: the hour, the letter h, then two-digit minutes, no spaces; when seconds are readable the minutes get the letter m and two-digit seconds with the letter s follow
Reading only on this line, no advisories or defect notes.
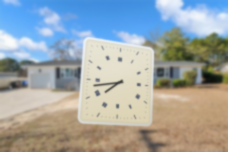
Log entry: 7h43
